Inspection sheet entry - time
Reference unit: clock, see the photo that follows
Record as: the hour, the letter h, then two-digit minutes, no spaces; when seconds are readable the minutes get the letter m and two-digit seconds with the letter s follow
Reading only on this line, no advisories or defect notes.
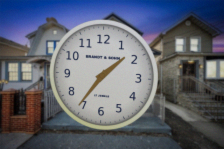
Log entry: 1h36
